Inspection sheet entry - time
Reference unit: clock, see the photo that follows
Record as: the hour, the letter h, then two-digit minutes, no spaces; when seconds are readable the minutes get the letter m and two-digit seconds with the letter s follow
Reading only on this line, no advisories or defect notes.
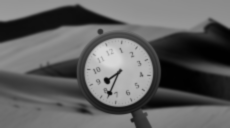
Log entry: 8h38
